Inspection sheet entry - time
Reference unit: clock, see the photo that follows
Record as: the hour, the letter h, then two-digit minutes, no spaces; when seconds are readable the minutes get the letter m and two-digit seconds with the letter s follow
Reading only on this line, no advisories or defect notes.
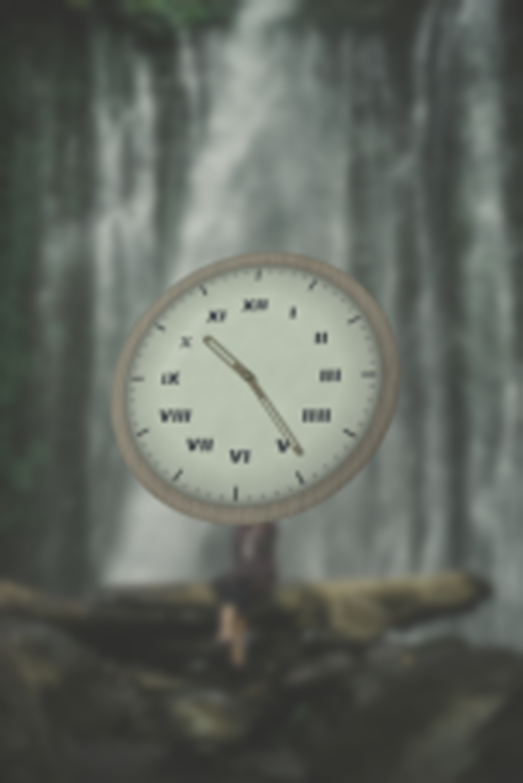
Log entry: 10h24
